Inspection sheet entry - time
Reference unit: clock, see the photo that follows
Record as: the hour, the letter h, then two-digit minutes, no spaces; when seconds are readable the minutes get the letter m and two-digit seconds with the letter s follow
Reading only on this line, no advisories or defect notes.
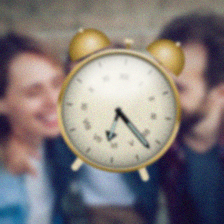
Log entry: 6h22
